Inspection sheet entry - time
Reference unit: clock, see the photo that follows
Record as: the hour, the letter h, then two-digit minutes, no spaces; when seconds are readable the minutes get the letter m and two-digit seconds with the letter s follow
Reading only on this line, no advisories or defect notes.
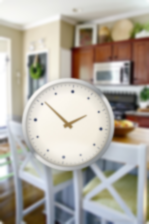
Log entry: 1h51
